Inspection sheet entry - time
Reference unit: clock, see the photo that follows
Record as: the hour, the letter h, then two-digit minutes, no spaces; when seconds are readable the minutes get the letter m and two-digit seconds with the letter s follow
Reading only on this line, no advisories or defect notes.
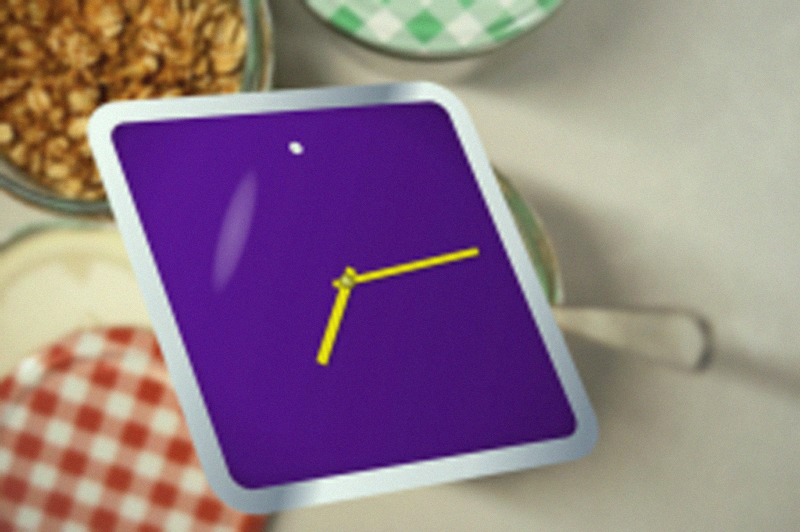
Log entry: 7h14
